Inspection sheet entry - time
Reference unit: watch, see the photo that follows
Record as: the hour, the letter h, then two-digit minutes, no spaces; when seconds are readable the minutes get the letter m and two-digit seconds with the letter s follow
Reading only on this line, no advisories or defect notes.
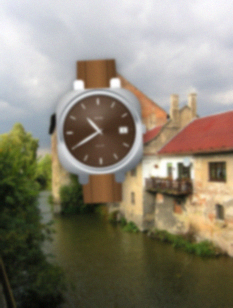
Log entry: 10h40
